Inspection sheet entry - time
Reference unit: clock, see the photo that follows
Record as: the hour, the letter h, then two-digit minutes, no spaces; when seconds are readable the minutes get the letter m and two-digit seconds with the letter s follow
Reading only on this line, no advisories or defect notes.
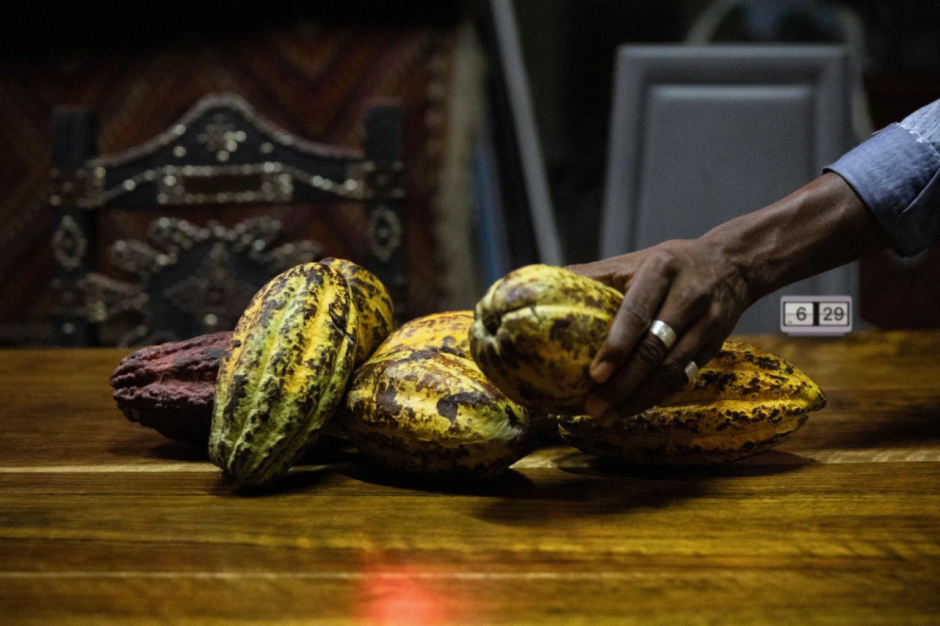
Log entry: 6h29
